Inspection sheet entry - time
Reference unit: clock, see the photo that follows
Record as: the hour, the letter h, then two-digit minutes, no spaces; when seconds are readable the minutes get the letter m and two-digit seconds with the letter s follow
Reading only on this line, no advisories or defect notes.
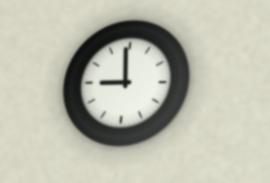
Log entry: 8h59
